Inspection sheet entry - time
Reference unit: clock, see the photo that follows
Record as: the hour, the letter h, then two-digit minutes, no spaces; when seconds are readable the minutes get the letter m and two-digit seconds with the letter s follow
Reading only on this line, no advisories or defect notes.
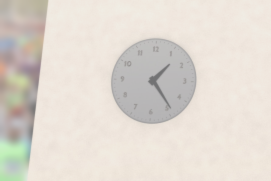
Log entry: 1h24
